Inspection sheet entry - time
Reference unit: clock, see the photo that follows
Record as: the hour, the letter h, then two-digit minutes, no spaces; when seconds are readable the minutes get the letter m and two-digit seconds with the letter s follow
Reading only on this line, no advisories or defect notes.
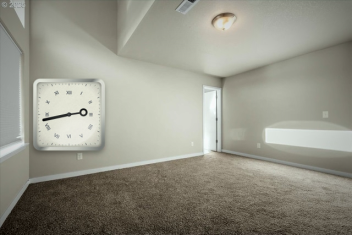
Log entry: 2h43
